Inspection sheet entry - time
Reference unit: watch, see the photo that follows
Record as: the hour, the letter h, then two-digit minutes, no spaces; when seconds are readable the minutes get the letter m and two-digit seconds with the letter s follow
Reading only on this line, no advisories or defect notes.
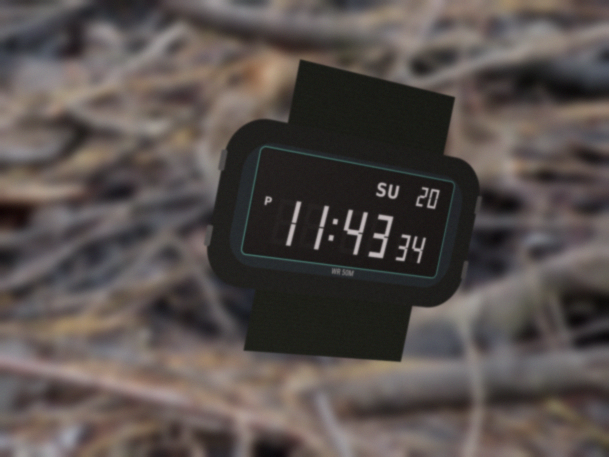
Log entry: 11h43m34s
